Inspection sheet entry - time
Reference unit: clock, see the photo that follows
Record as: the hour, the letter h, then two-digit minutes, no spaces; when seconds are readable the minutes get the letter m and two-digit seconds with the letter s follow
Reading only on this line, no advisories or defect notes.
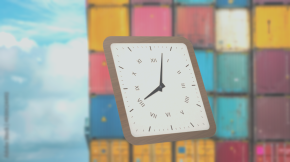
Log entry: 8h03
